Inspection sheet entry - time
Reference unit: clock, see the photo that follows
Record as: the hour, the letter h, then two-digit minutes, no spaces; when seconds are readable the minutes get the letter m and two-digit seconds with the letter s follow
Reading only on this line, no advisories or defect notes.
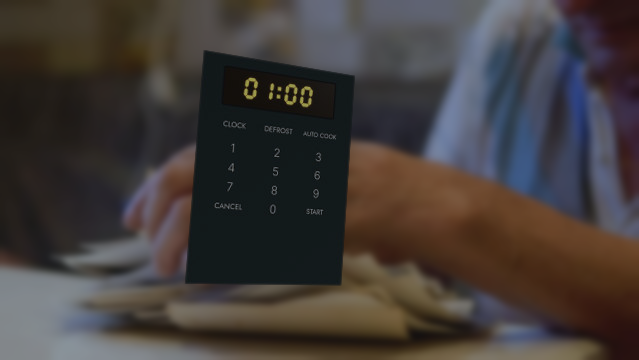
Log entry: 1h00
